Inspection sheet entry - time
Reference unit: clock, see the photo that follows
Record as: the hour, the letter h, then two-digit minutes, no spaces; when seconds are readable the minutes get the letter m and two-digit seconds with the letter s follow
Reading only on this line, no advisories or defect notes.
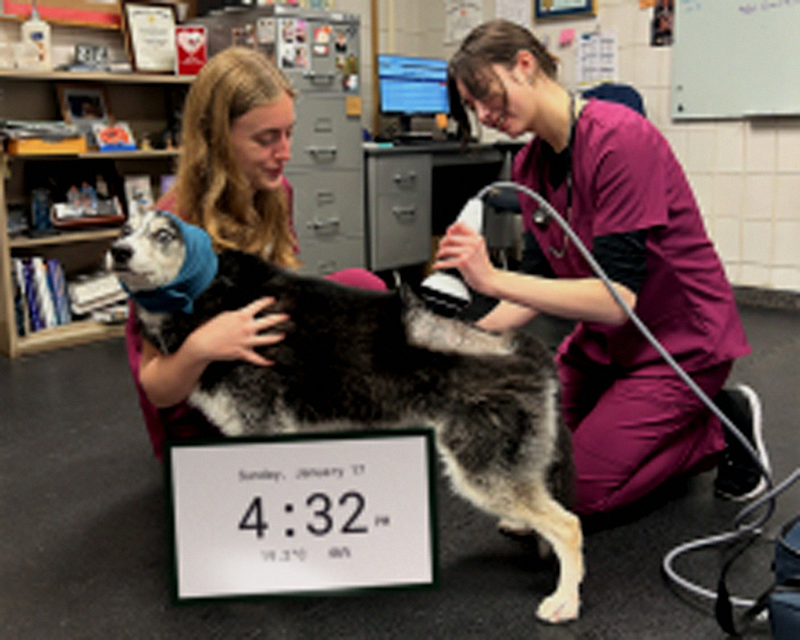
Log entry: 4h32
